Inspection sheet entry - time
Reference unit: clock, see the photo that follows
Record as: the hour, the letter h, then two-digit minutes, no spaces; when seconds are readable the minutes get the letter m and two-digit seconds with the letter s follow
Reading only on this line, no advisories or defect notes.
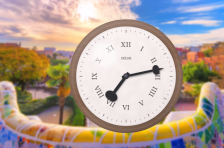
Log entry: 7h13
